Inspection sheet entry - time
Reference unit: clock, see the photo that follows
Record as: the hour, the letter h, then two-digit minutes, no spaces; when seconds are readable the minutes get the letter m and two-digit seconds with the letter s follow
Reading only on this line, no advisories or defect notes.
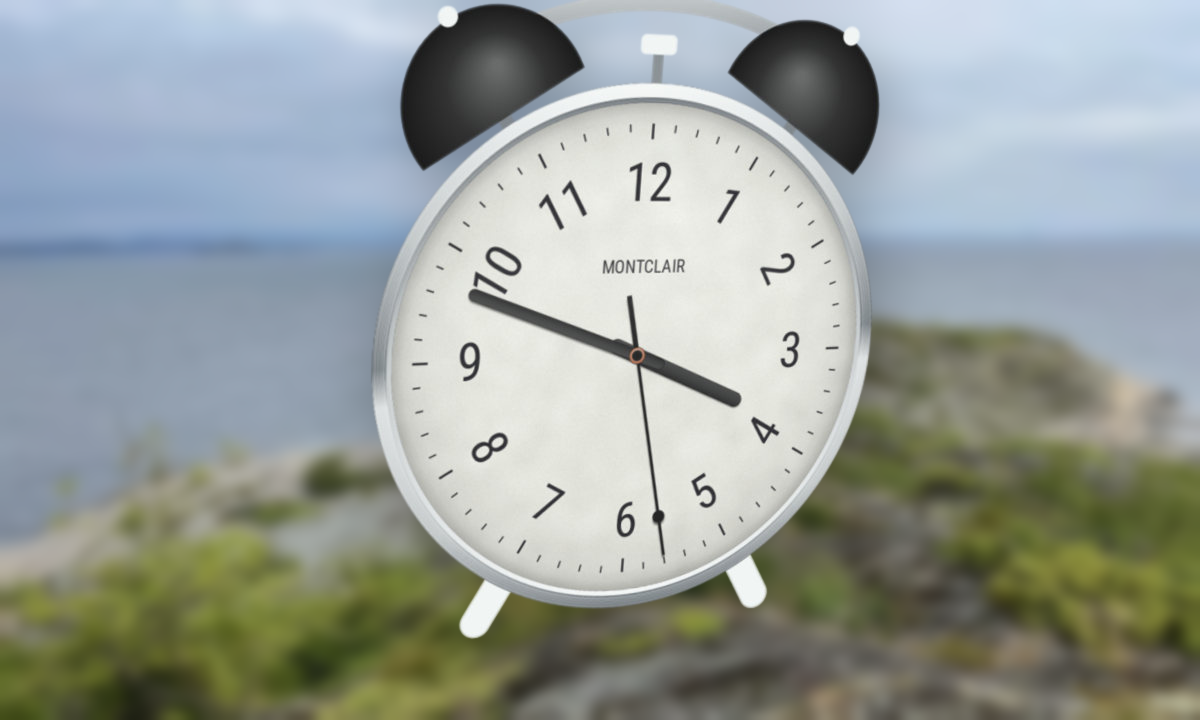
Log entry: 3h48m28s
